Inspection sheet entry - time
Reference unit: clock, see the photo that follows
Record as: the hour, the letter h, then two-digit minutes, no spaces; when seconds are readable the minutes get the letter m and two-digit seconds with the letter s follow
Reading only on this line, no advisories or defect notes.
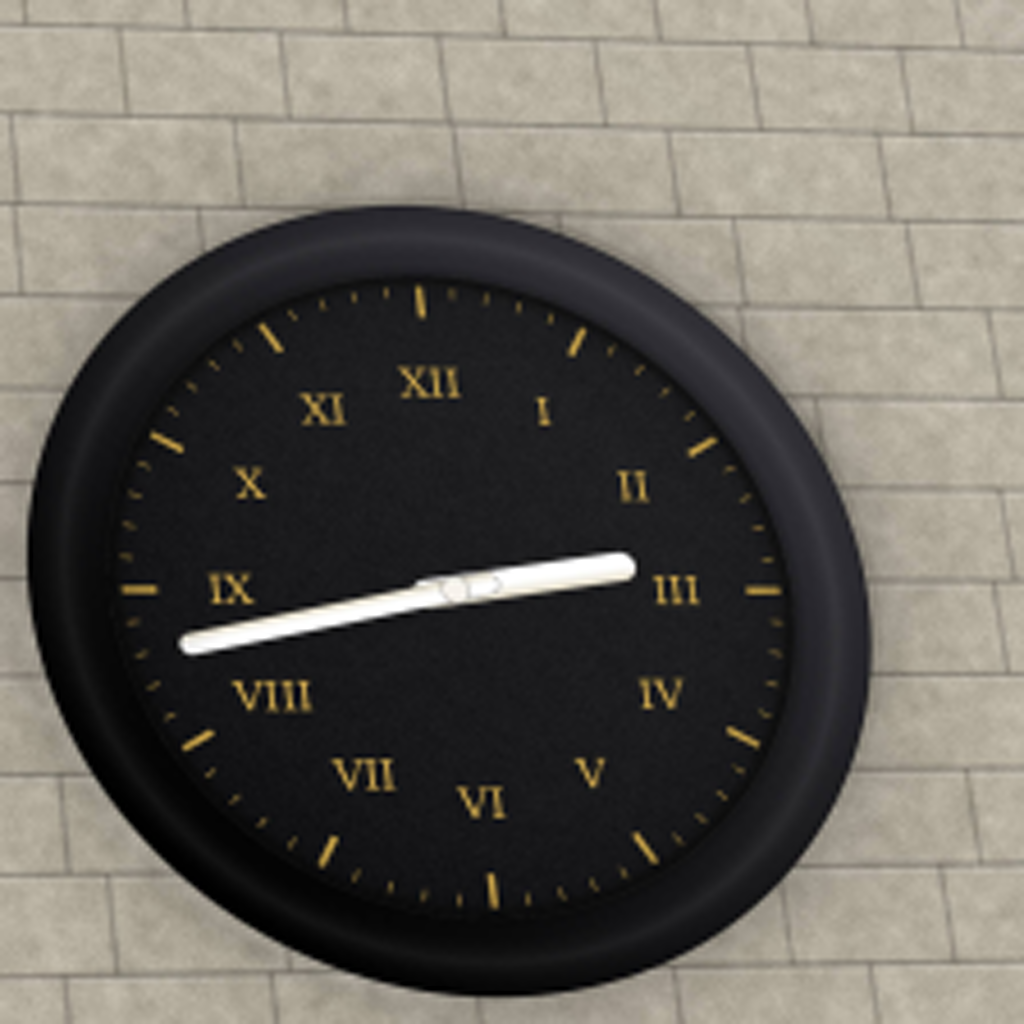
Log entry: 2h43
